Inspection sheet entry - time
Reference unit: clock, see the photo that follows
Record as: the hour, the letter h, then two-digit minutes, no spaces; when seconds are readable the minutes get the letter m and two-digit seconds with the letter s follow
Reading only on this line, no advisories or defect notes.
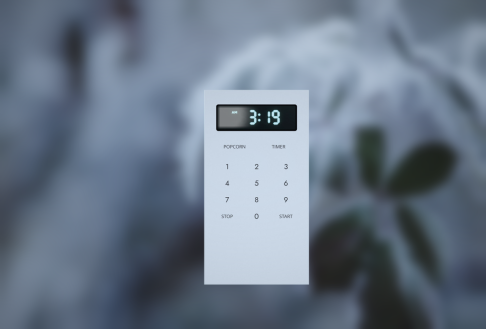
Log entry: 3h19
